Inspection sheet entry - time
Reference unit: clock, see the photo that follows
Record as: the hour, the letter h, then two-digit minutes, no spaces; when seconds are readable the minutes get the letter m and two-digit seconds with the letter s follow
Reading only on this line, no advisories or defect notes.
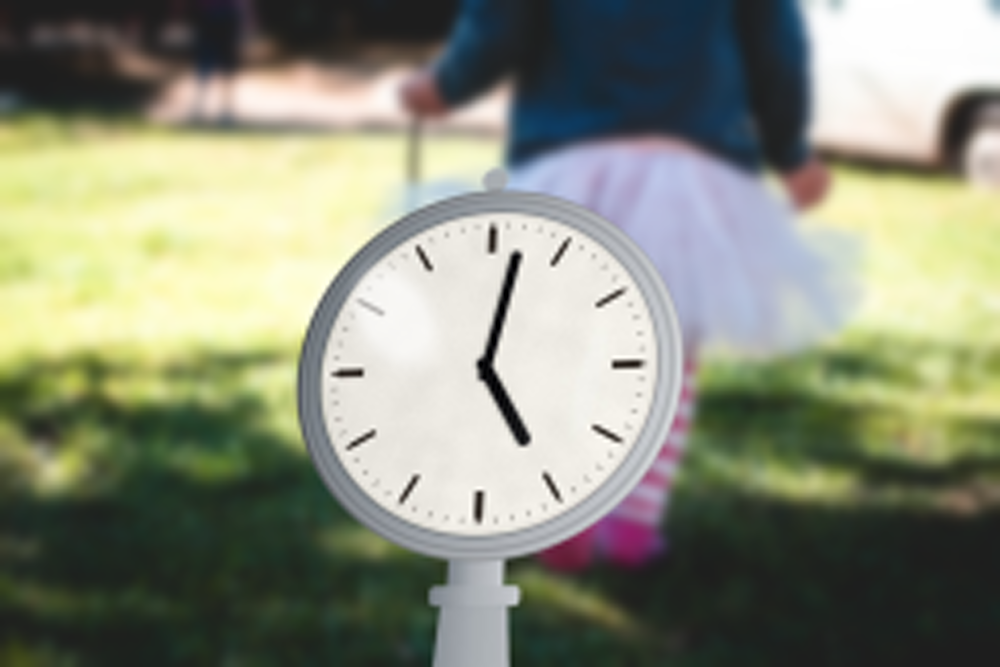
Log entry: 5h02
